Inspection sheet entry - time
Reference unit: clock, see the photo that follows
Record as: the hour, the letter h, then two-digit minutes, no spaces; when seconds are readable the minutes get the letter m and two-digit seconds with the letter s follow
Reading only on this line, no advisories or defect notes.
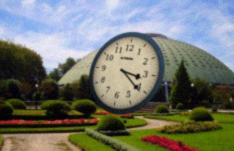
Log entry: 3h21
